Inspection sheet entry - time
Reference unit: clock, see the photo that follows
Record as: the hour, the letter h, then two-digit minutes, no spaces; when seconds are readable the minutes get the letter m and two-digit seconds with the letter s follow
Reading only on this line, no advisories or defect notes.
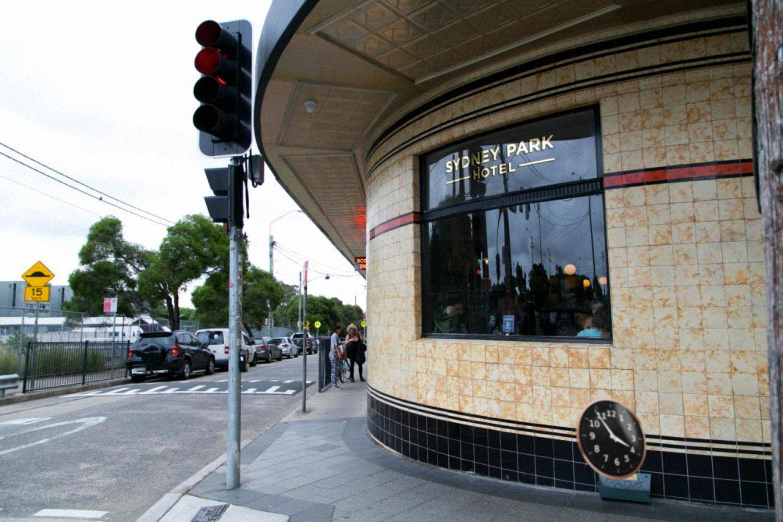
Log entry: 3h54
